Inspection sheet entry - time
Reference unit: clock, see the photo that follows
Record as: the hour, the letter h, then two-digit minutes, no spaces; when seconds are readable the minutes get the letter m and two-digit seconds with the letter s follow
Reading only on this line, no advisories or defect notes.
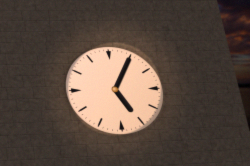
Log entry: 5h05
